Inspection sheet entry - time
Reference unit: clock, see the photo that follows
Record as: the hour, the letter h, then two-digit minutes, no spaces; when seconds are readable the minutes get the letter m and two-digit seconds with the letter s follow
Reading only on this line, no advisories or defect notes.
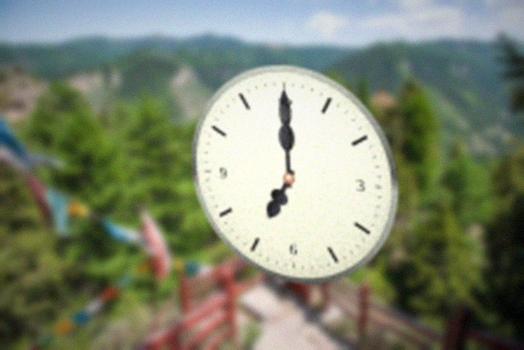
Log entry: 7h00
